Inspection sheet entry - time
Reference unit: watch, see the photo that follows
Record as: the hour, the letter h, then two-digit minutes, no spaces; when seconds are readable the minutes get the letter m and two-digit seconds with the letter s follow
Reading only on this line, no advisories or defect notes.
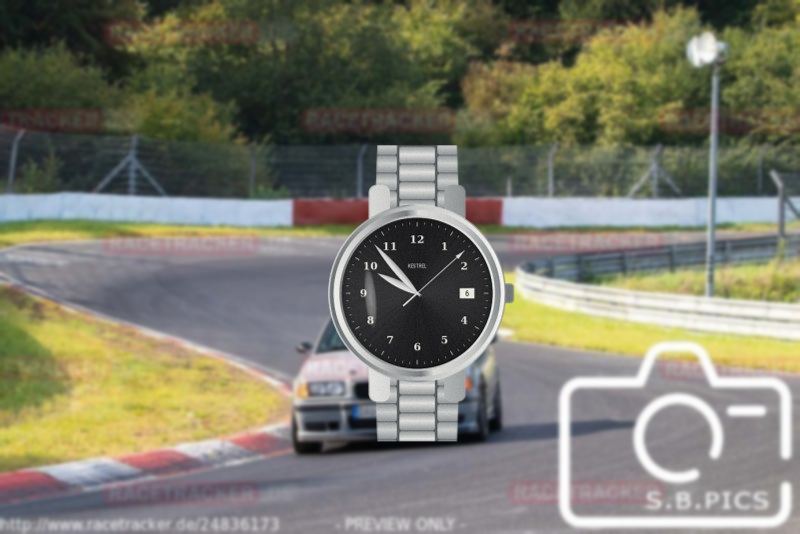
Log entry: 9h53m08s
